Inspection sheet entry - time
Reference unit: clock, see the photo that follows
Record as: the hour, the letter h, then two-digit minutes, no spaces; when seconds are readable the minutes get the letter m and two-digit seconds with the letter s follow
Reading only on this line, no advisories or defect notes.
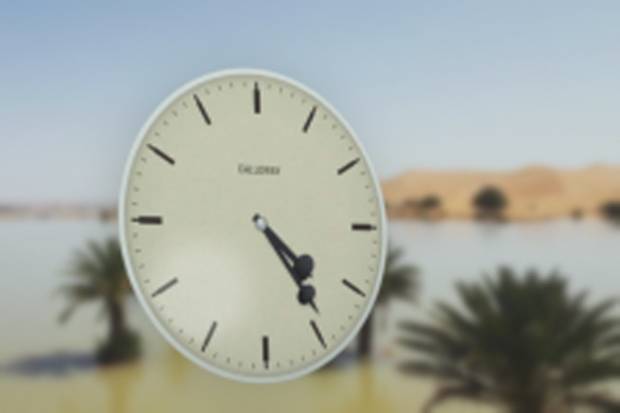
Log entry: 4h24
